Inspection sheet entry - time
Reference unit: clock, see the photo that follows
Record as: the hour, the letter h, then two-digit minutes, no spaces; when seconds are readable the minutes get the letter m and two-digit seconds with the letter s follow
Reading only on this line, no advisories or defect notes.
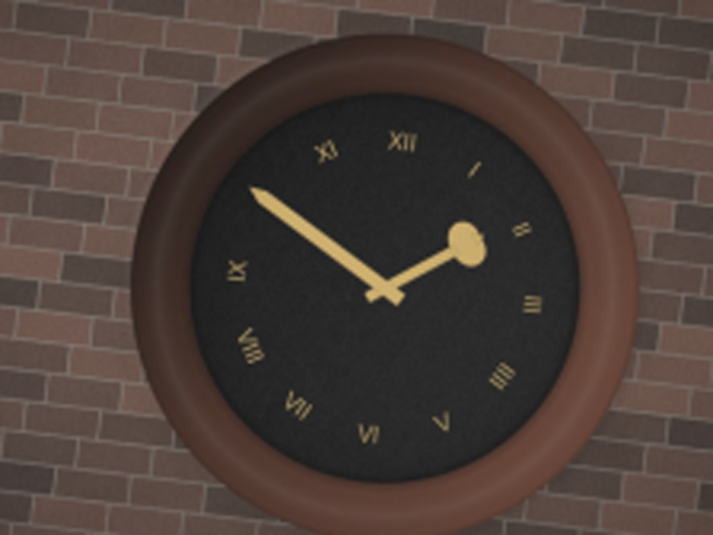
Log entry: 1h50
